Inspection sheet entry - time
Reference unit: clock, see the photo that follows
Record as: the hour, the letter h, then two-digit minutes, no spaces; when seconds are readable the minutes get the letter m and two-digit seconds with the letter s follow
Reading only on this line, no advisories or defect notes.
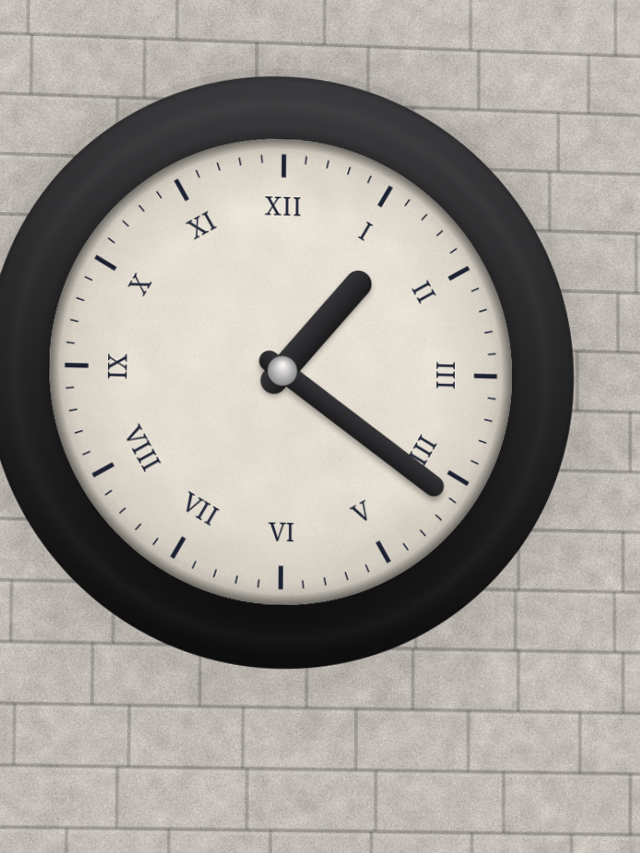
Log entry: 1h21
